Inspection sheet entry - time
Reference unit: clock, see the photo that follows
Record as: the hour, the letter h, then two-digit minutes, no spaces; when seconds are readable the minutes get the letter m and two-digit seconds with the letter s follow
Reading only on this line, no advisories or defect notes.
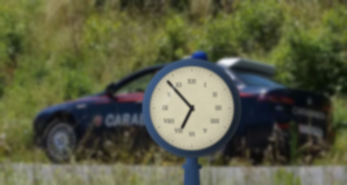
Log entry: 6h53
